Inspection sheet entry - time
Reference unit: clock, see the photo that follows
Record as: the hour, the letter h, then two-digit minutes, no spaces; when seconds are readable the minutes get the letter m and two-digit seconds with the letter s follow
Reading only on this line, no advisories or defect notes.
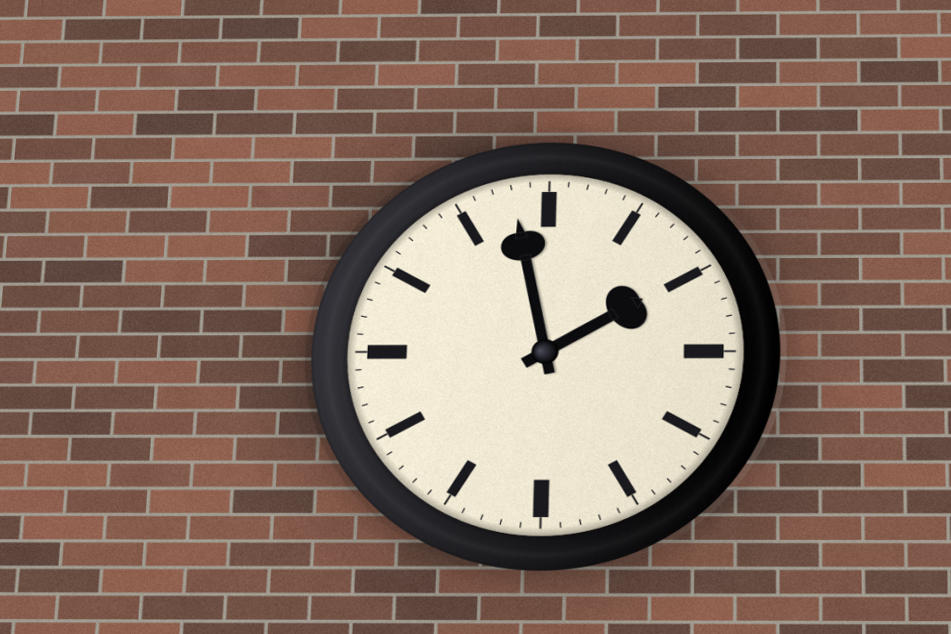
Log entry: 1h58
